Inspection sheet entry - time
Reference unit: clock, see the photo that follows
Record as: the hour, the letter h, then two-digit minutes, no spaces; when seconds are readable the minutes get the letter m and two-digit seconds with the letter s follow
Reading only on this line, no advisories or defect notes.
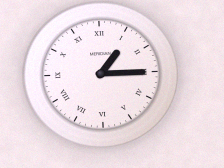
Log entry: 1h15
